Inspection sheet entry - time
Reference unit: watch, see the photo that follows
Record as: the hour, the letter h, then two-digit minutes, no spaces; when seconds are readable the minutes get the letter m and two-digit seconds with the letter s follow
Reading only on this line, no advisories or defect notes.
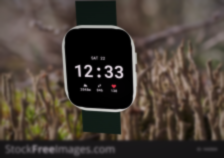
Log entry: 12h33
